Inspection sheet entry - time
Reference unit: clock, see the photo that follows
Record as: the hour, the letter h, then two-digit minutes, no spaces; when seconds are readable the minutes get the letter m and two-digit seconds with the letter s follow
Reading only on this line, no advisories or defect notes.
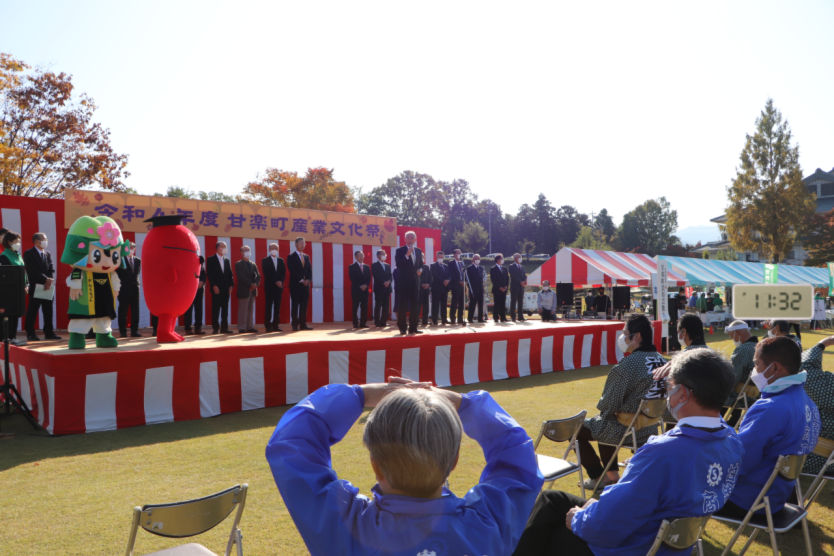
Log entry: 11h32
